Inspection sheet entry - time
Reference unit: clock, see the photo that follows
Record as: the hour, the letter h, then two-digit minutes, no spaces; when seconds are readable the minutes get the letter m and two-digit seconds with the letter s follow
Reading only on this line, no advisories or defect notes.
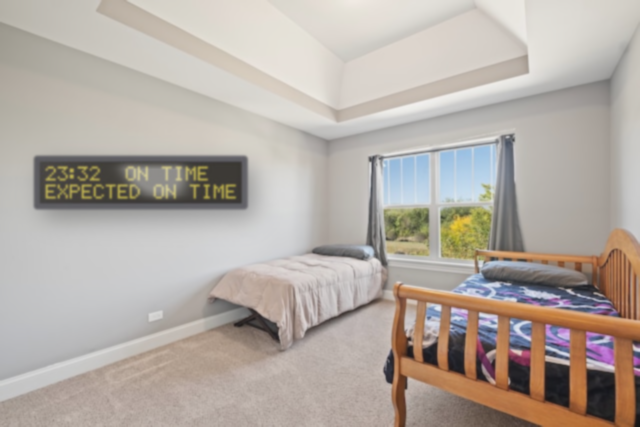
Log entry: 23h32
